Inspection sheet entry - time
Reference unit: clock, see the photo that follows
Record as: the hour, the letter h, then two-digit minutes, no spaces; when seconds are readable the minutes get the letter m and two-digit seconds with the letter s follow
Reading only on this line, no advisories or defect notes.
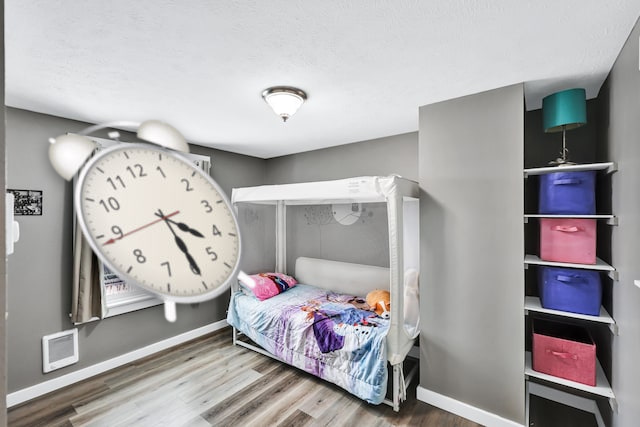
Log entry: 4h29m44s
